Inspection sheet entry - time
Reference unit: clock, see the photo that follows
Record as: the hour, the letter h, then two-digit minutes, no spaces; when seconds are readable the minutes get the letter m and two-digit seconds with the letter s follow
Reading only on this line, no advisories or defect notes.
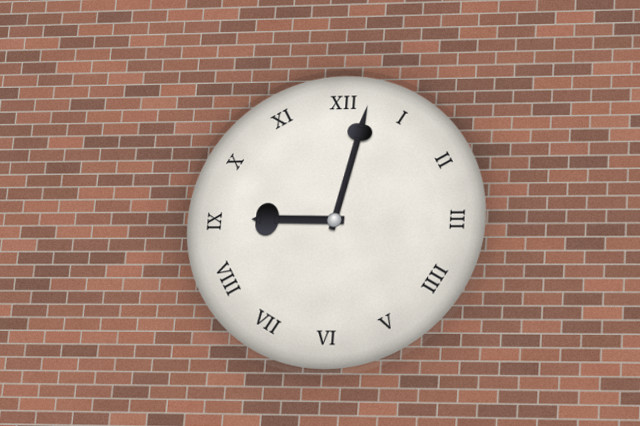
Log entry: 9h02
